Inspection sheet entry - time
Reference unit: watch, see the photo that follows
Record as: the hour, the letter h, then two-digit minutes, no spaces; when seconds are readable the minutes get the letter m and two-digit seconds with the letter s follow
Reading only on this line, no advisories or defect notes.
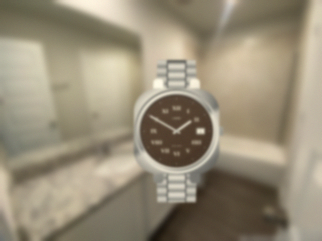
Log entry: 1h50
